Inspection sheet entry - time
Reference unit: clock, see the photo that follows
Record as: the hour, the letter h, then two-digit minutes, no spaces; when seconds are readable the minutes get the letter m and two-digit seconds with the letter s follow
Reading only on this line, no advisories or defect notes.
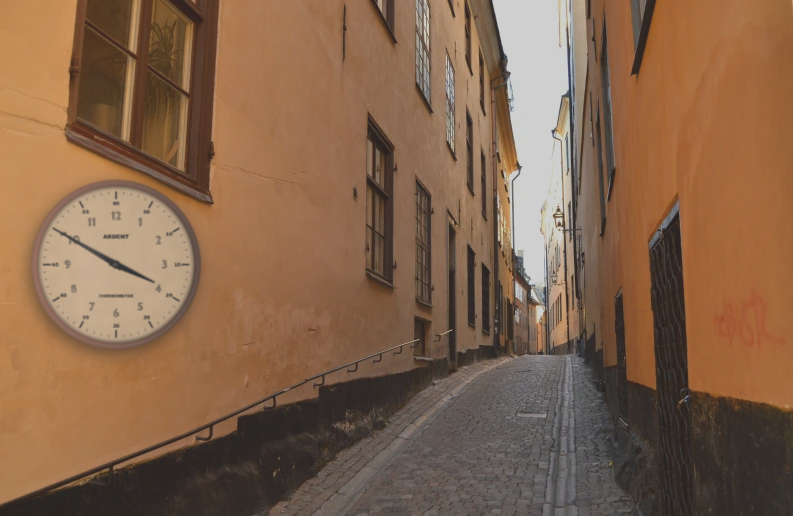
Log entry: 3h50
